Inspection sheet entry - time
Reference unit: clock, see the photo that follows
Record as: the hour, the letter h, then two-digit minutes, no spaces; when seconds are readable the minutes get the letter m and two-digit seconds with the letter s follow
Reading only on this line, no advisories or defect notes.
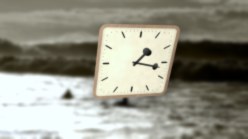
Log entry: 1h17
